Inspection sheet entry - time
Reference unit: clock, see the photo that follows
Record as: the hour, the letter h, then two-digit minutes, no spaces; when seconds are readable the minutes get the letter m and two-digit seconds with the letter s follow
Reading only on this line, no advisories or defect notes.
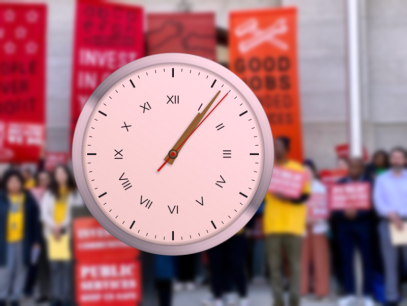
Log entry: 1h06m07s
